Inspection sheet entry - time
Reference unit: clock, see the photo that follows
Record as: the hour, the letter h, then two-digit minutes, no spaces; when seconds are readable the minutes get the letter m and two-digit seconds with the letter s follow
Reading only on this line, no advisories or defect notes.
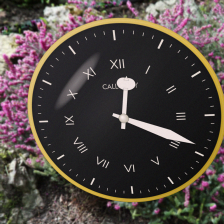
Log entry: 12h19
